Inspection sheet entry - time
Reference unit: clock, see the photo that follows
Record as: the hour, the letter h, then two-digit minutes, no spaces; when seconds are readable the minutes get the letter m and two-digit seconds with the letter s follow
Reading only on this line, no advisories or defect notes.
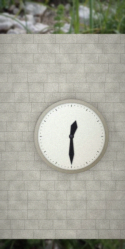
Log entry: 12h30
